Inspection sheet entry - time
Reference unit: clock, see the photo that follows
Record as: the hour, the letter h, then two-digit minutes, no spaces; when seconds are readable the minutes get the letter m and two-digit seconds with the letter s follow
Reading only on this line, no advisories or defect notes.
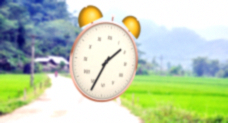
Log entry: 1h34
